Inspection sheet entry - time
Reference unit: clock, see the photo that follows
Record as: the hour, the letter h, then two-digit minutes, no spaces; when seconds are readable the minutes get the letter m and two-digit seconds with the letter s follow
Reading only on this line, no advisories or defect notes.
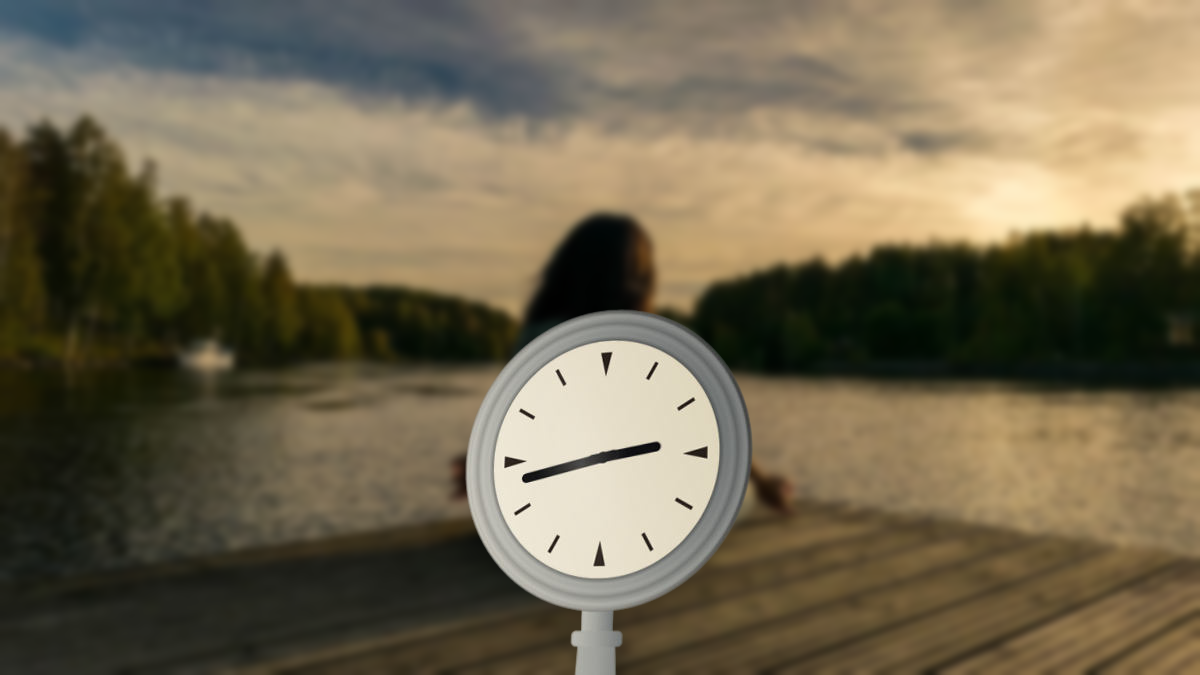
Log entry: 2h43
